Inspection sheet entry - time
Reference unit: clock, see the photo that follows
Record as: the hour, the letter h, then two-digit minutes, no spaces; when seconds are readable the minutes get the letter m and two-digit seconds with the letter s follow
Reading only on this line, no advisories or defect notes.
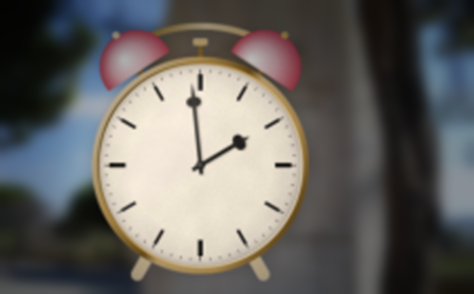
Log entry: 1h59
